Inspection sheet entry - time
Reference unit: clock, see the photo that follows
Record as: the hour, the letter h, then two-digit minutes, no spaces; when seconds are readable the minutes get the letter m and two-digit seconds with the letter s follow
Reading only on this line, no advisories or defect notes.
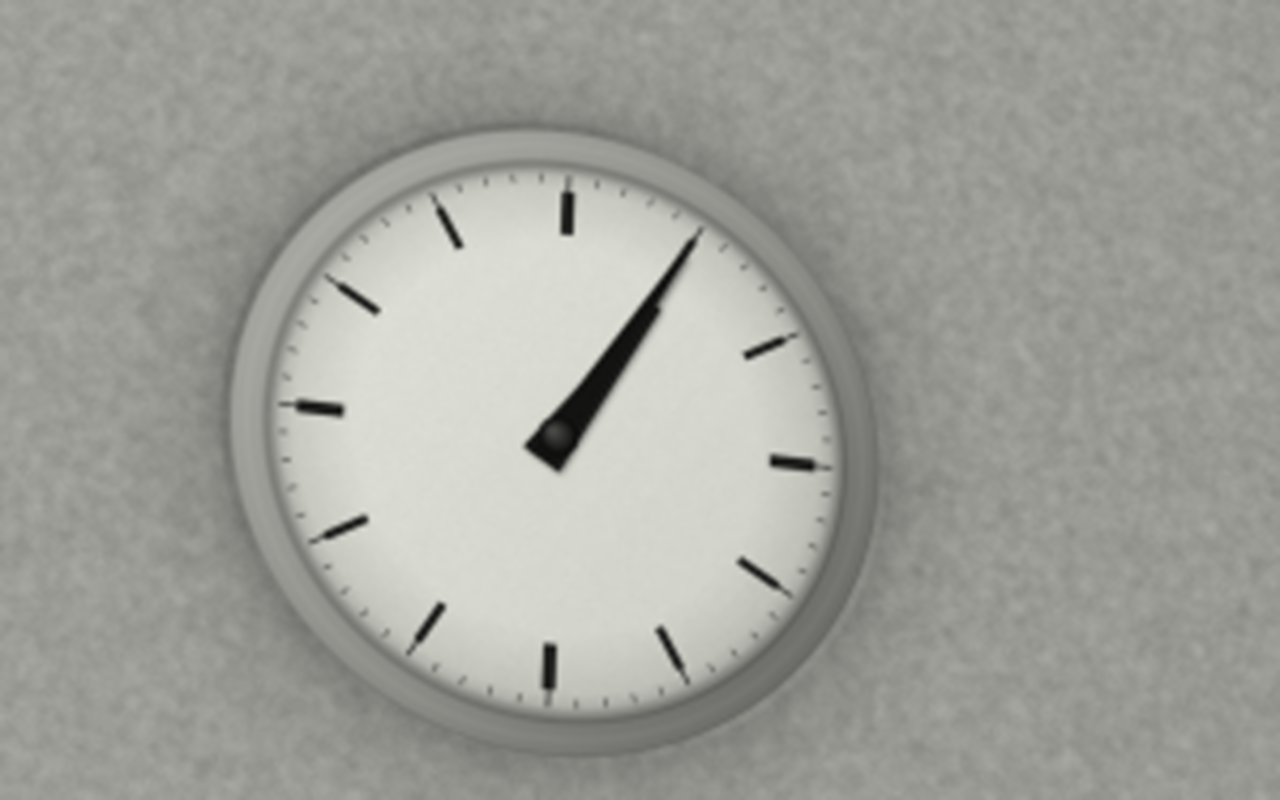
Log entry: 1h05
